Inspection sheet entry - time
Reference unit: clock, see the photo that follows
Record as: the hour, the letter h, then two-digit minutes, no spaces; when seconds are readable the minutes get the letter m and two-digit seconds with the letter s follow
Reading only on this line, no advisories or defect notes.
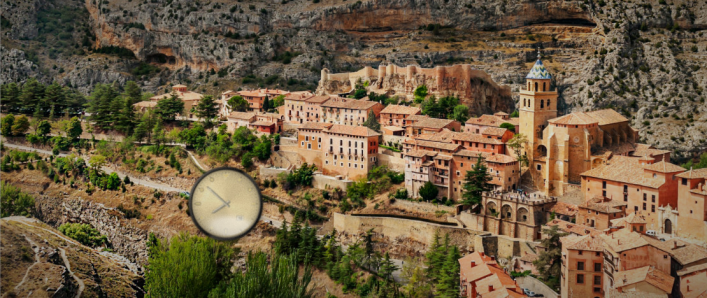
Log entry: 7h52
